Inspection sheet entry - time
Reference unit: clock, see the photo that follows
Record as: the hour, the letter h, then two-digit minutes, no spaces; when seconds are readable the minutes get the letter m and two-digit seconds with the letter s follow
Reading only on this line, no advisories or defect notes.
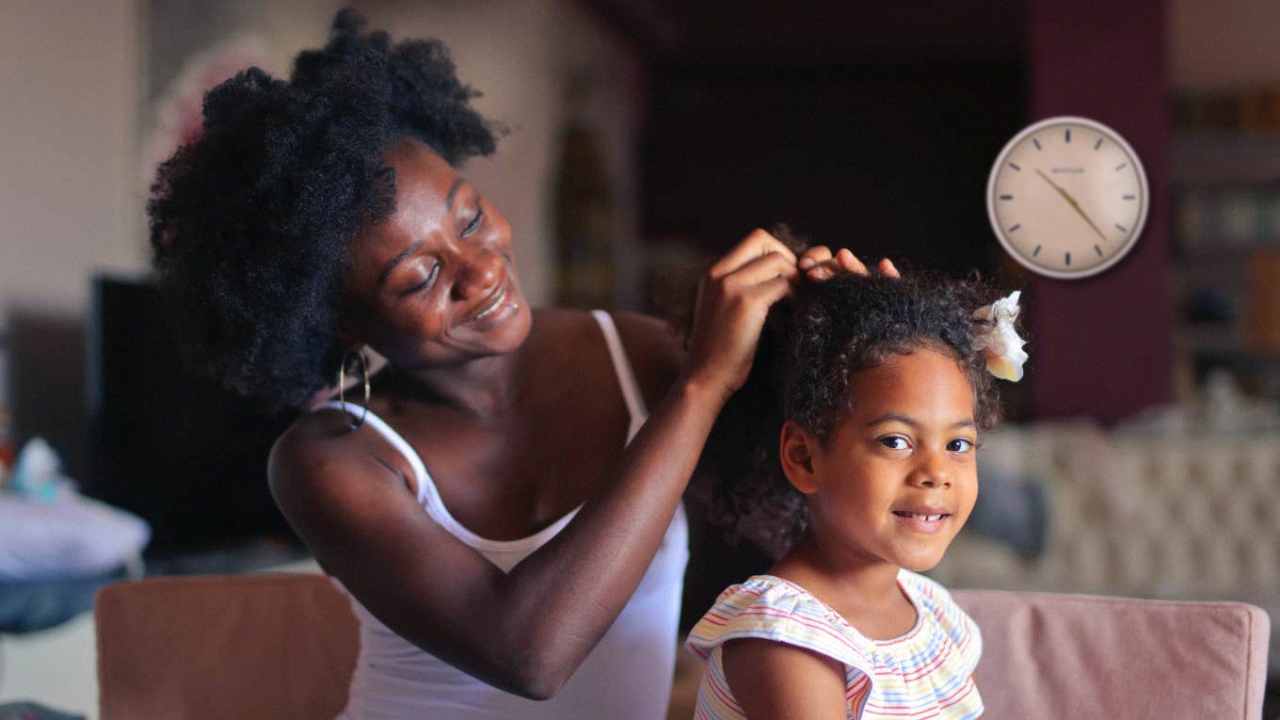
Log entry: 10h23
